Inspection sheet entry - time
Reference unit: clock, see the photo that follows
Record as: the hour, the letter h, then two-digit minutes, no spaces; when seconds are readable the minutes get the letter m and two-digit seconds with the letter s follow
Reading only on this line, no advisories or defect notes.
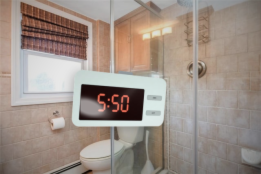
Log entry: 5h50
